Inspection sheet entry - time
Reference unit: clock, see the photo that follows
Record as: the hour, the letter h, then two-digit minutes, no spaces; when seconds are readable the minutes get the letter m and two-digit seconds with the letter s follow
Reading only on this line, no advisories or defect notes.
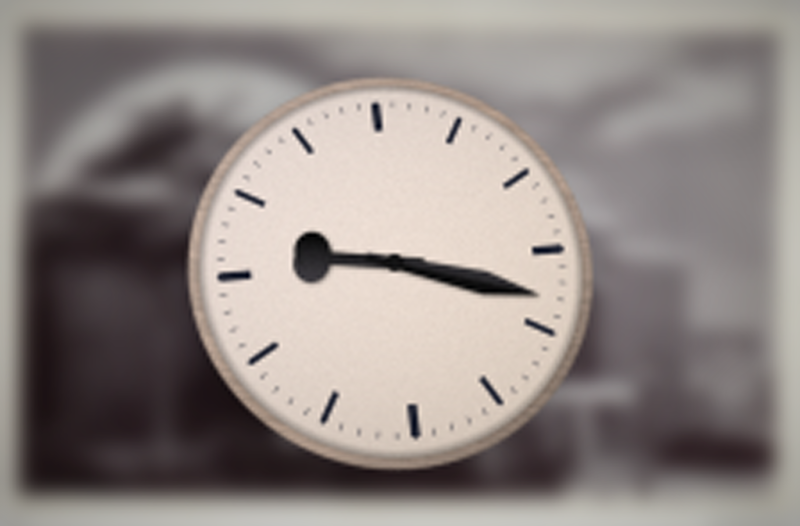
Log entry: 9h18
